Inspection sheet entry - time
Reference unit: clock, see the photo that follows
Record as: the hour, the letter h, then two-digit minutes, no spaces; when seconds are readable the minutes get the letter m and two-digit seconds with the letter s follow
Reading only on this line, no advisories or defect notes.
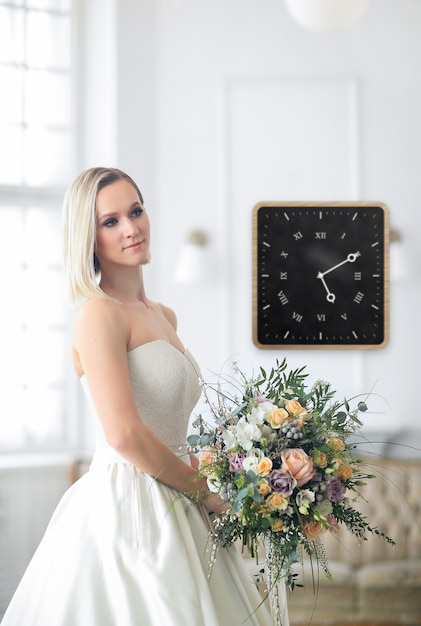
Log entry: 5h10
